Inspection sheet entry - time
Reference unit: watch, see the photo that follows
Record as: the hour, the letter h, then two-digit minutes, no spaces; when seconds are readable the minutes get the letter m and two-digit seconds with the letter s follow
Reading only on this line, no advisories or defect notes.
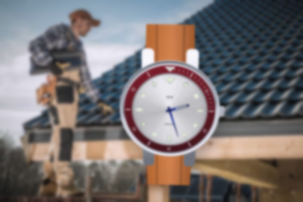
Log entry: 2h27
